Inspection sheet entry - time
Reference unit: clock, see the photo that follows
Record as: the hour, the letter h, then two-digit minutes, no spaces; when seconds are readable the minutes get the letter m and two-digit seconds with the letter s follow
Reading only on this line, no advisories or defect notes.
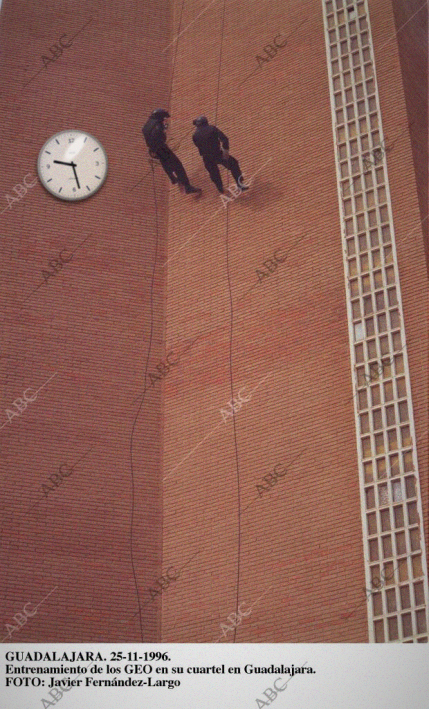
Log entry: 9h28
